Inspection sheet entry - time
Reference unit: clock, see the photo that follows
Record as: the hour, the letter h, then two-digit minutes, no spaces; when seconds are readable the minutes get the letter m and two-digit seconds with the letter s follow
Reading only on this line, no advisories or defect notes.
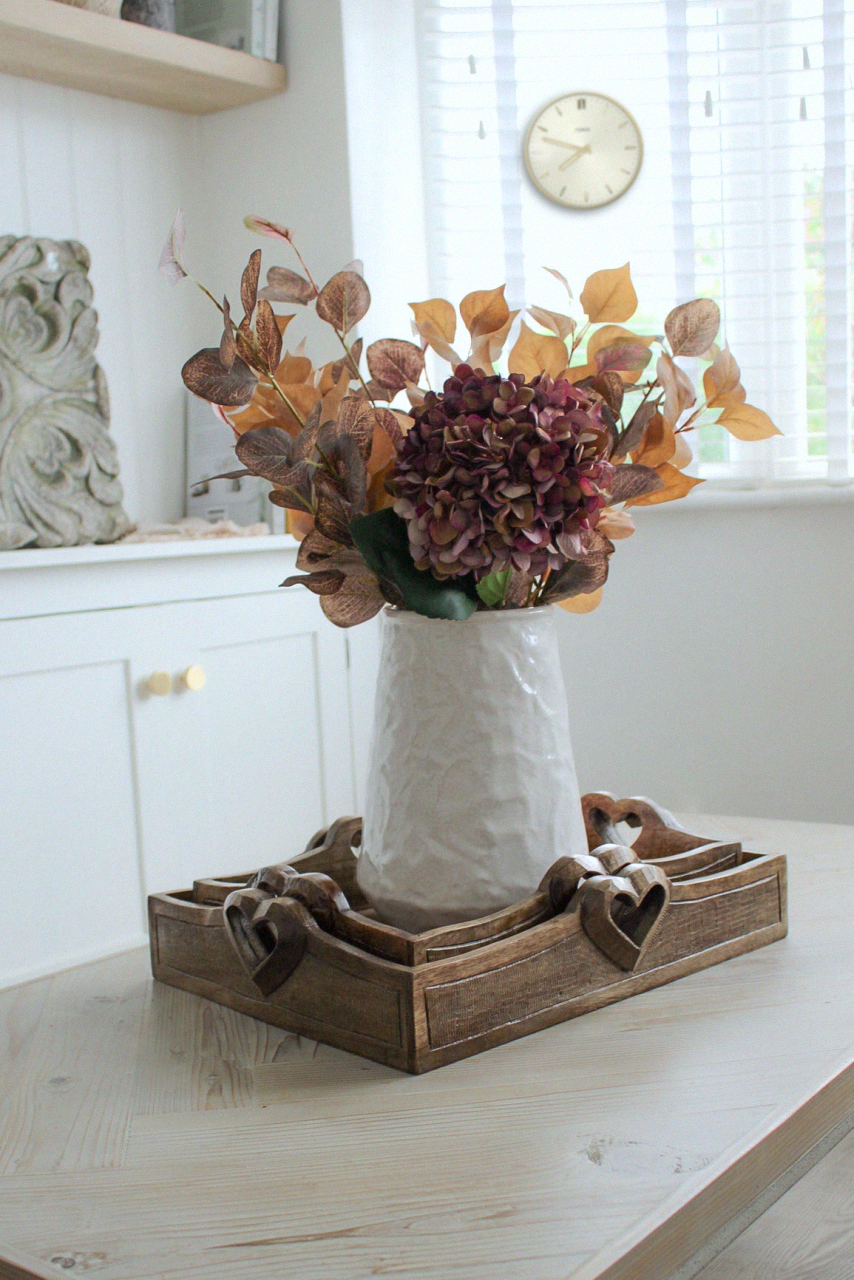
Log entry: 7h48
